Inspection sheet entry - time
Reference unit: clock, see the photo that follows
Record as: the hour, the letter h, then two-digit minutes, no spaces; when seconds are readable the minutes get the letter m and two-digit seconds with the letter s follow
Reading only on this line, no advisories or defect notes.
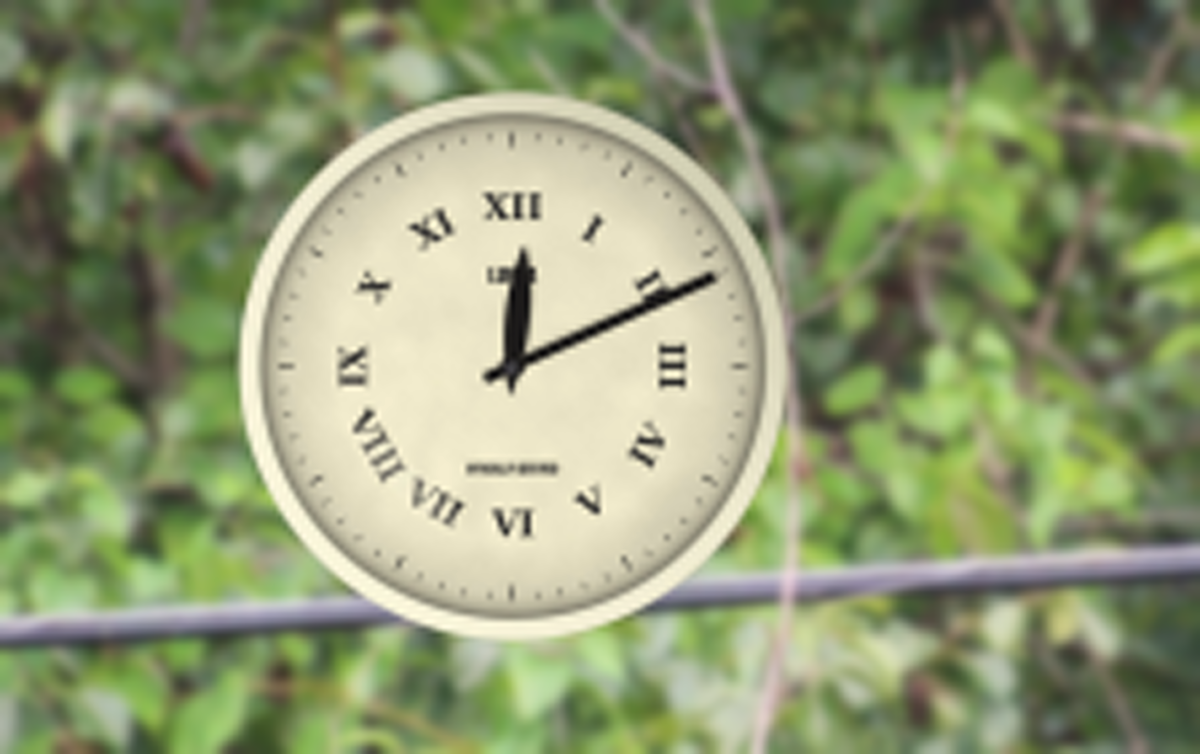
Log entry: 12h11
